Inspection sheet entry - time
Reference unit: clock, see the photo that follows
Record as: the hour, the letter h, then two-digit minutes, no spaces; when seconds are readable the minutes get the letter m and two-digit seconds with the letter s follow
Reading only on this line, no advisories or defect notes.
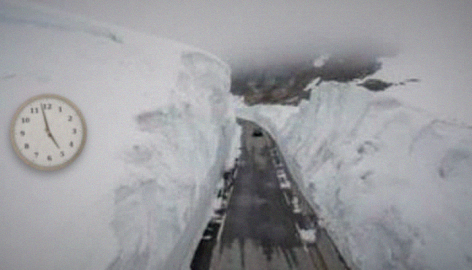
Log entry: 4h58
